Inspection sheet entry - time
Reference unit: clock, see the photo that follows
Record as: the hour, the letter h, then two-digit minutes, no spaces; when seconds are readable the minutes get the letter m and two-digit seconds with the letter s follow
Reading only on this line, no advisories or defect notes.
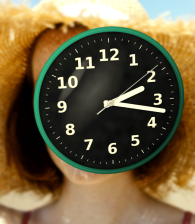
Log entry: 2h17m09s
